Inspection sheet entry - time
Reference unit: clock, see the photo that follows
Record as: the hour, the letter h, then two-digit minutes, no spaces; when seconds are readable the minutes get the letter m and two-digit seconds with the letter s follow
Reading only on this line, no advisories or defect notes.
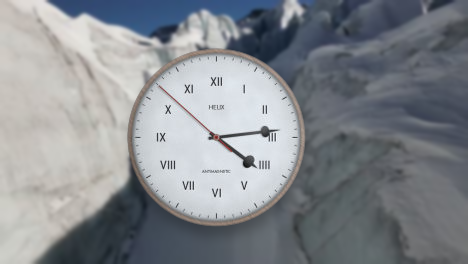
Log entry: 4h13m52s
